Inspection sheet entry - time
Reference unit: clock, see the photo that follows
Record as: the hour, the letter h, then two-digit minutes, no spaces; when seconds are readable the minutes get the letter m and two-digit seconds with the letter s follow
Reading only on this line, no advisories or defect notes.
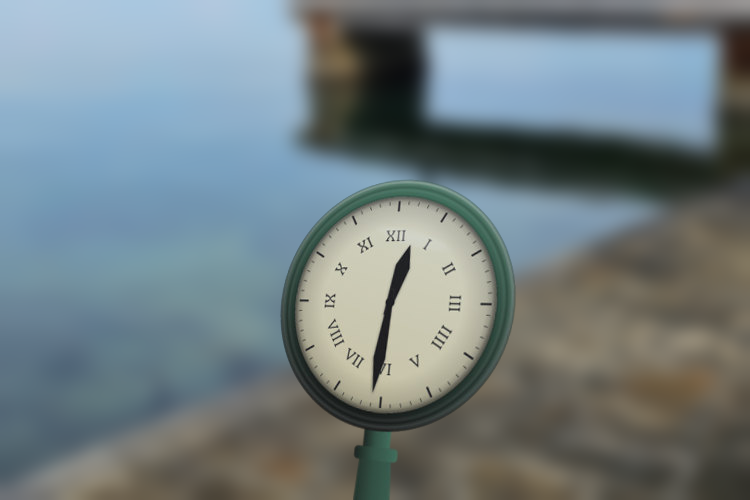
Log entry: 12h31
